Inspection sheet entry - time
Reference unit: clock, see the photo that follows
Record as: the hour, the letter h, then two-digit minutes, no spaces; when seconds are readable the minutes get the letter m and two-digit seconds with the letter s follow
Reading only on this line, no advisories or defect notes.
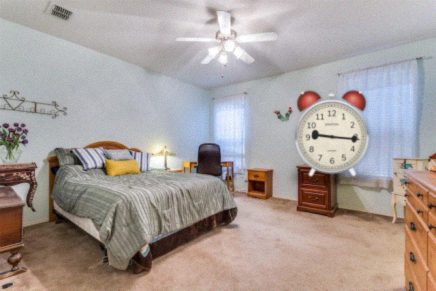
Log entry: 9h16
